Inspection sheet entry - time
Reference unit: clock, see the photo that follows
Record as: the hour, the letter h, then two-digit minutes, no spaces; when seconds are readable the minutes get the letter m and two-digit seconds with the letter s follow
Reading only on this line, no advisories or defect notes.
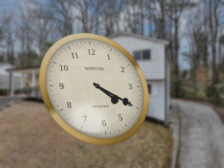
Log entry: 4h20
